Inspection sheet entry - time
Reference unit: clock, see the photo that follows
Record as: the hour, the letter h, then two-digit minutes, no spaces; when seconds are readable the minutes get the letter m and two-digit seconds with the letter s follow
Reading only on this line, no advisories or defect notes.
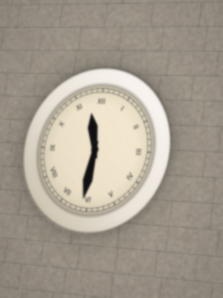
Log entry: 11h31
